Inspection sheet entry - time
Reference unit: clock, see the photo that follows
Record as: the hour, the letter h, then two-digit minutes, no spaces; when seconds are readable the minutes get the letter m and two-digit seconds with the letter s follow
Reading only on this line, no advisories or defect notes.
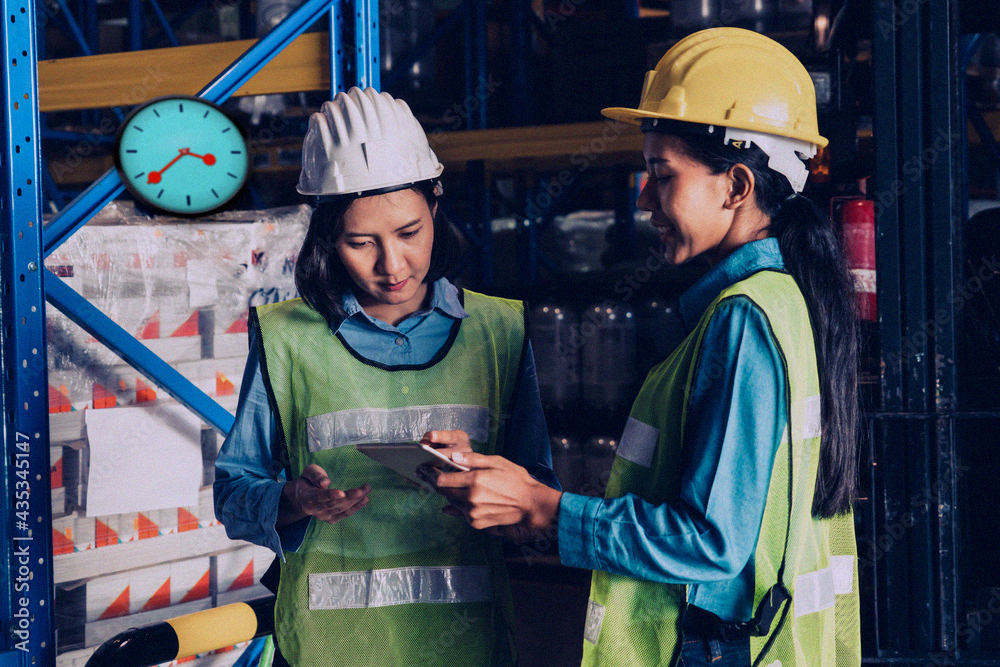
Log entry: 3h38
